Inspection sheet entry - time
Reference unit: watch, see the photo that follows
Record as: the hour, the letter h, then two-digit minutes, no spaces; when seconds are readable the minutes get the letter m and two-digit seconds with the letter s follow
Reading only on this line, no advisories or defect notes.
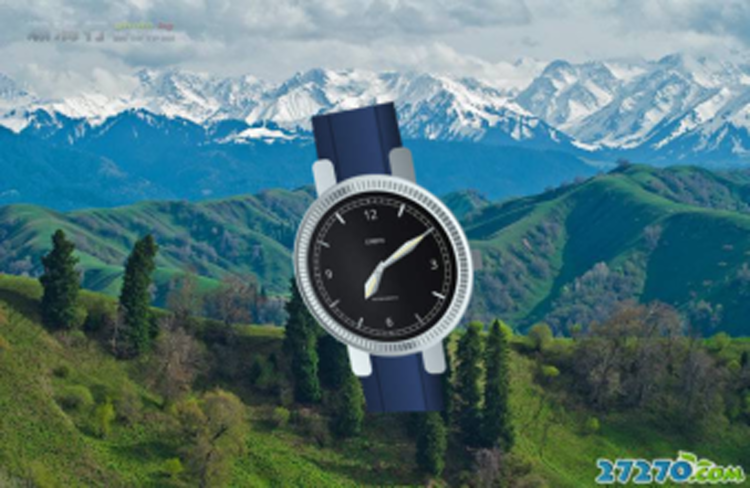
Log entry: 7h10
